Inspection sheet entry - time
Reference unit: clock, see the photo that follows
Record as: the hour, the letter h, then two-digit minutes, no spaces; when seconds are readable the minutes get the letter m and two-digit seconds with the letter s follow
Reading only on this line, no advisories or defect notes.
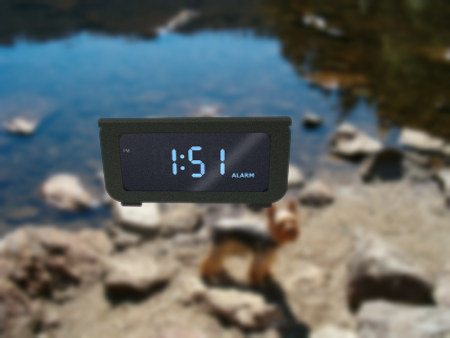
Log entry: 1h51
